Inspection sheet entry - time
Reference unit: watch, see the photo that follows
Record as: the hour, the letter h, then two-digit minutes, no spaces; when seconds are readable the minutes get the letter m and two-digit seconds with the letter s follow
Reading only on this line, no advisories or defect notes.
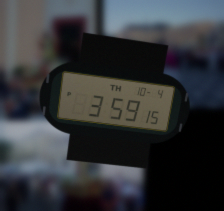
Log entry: 3h59m15s
